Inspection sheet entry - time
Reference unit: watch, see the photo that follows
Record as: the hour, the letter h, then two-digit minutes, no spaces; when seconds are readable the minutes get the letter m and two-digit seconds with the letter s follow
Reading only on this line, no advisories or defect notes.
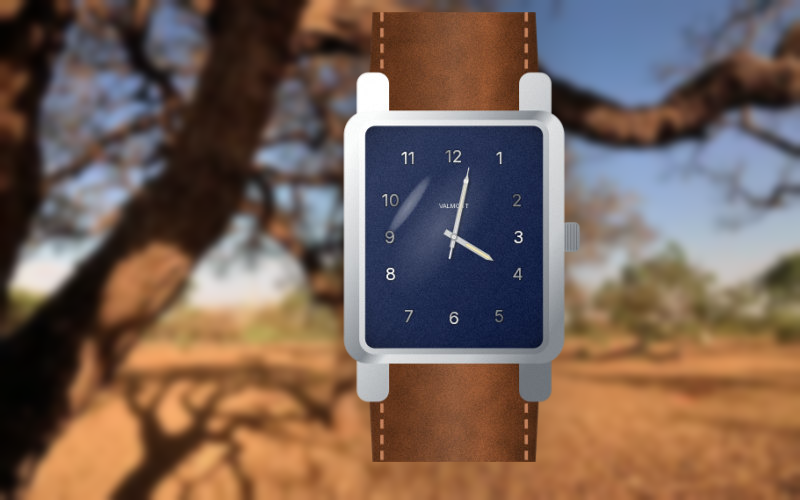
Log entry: 4h02m02s
